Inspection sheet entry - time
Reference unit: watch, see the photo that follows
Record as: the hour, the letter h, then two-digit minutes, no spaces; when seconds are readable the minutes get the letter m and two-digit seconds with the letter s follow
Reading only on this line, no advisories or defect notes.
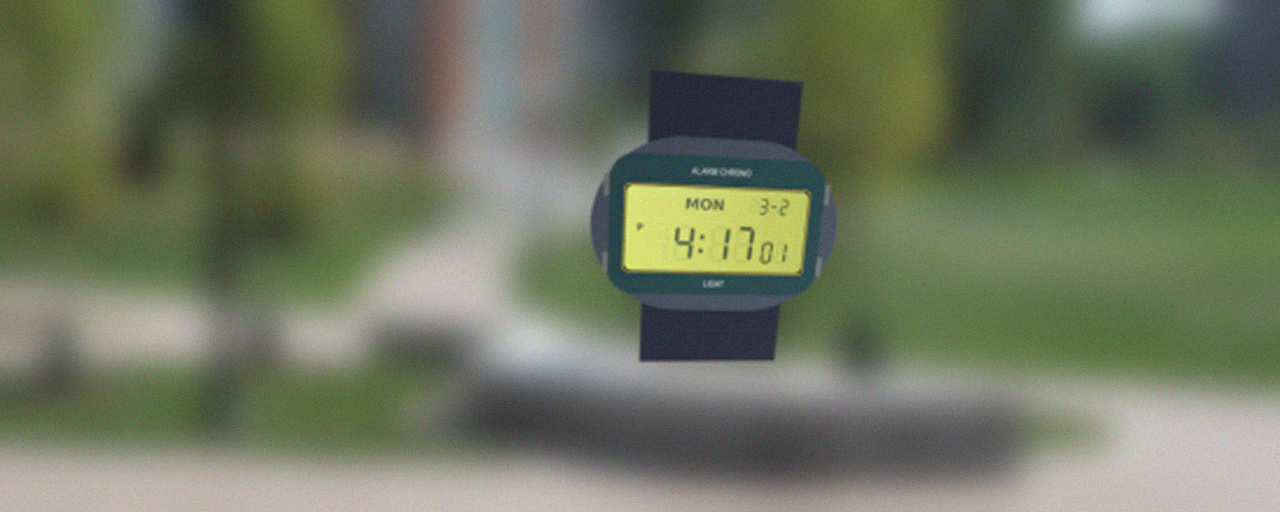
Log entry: 4h17m01s
